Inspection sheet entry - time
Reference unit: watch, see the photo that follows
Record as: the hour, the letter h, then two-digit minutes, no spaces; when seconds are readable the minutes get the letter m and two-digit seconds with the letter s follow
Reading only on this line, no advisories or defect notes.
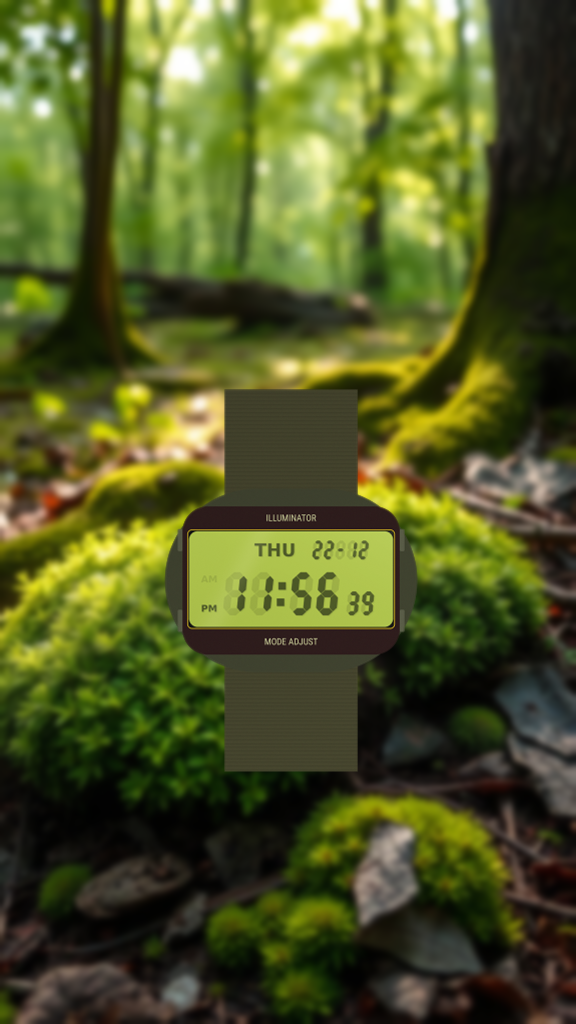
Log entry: 11h56m39s
